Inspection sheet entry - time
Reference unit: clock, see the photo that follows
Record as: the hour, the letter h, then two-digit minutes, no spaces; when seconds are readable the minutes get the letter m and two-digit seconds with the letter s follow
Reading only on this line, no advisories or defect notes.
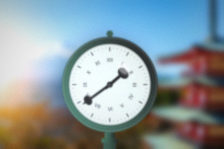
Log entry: 1h39
